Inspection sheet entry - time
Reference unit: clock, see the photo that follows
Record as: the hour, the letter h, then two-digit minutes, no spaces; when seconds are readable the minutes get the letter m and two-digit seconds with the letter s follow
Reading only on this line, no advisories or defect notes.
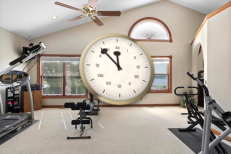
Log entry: 11h53
